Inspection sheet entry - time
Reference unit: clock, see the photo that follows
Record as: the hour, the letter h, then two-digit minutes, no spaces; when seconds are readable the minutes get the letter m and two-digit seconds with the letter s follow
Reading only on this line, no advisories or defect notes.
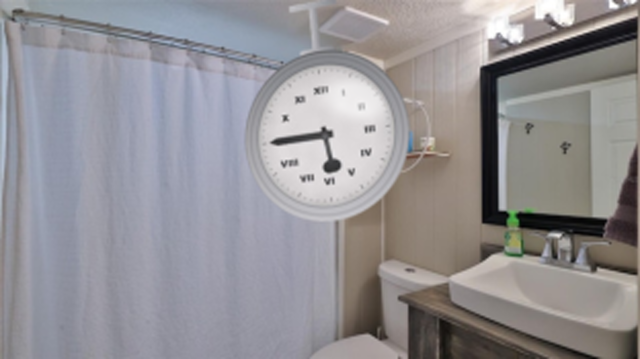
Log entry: 5h45
